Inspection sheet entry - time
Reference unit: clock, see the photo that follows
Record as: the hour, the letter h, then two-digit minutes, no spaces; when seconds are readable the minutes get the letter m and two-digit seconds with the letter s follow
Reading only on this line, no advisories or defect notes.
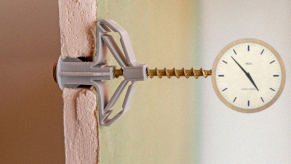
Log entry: 4h53
